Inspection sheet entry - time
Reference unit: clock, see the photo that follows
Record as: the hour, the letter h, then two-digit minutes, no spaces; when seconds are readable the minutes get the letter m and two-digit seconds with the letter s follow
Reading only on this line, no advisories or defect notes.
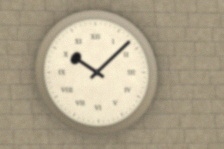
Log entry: 10h08
